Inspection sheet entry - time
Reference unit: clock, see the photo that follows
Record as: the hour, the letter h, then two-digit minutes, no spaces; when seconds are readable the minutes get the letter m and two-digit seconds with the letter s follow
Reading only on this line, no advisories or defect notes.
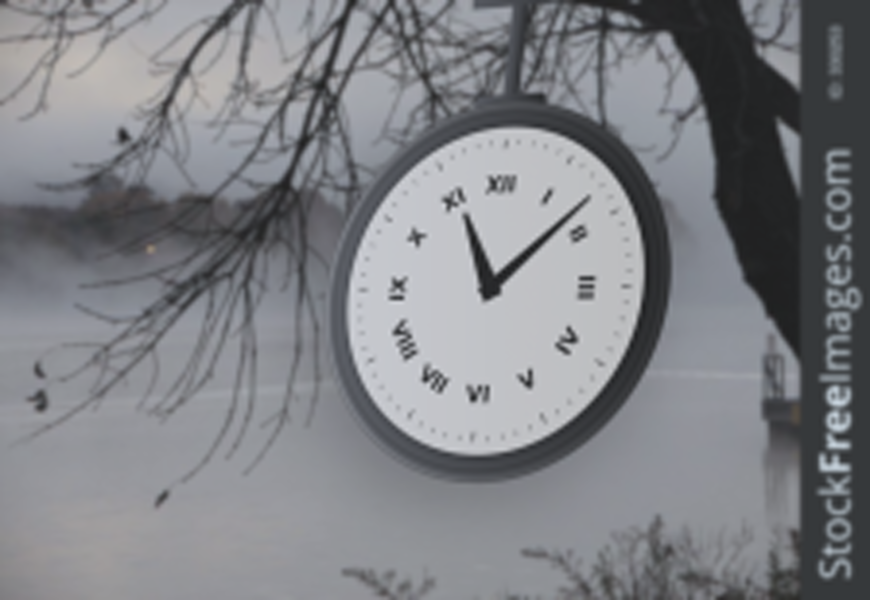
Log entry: 11h08
